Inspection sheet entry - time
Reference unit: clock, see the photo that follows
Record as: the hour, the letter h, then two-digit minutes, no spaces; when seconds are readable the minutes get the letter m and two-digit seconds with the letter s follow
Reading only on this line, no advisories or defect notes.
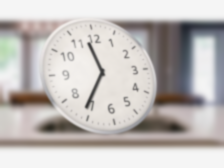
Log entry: 11h36
